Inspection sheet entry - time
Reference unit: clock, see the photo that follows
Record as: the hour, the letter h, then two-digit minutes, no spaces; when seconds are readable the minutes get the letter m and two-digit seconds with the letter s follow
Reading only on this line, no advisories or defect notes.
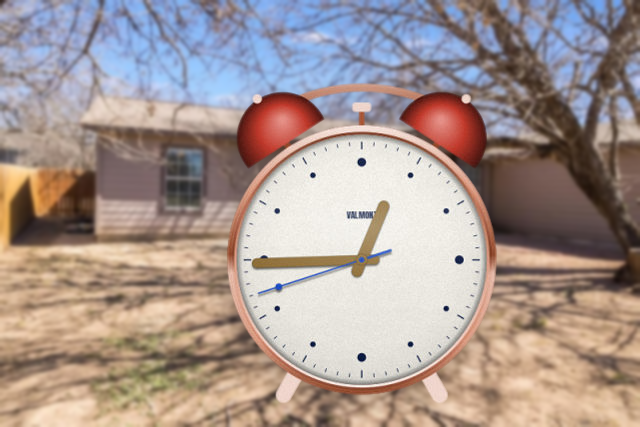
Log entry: 12h44m42s
